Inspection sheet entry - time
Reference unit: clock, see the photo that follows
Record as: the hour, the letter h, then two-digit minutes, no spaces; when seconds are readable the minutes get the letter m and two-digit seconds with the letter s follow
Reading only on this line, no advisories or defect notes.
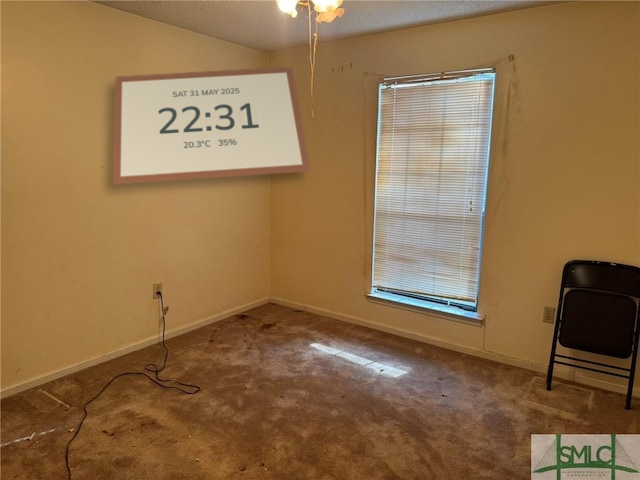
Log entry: 22h31
